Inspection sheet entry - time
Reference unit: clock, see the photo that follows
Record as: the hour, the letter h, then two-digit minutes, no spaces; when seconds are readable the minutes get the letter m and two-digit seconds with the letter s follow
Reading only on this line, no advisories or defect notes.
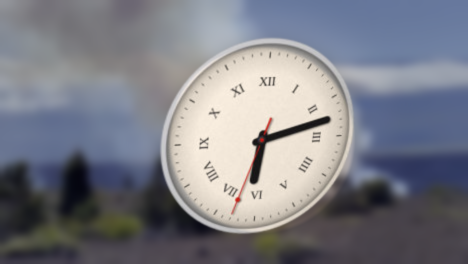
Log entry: 6h12m33s
